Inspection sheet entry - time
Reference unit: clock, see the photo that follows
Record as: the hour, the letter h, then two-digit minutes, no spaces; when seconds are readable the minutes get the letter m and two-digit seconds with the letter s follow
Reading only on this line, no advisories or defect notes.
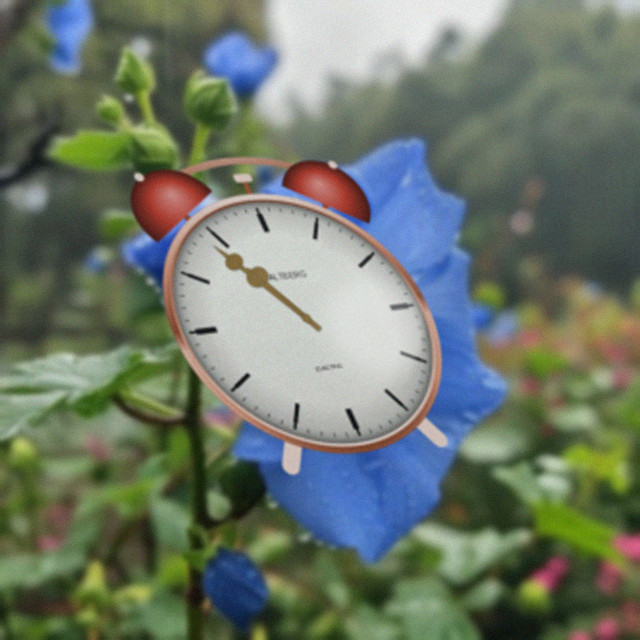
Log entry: 10h54
